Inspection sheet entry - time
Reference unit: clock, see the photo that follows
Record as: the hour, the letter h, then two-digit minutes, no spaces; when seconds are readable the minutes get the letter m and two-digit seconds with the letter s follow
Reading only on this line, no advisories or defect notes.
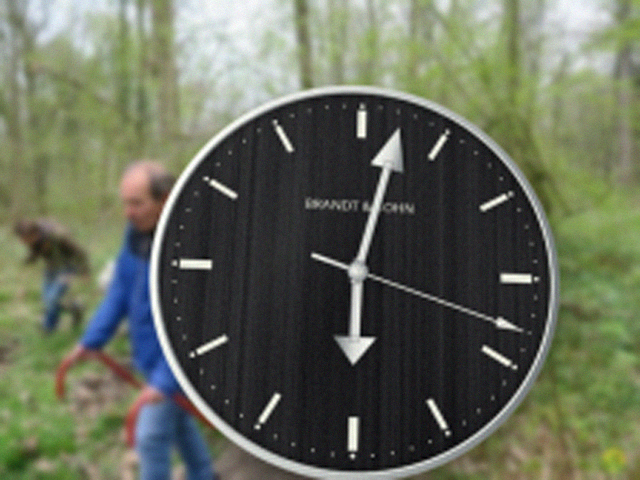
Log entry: 6h02m18s
